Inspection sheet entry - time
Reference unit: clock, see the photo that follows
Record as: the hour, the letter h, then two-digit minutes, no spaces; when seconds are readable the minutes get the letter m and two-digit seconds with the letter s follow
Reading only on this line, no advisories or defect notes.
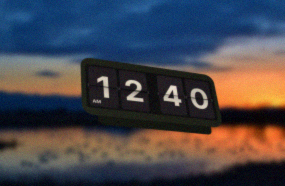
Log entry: 12h40
